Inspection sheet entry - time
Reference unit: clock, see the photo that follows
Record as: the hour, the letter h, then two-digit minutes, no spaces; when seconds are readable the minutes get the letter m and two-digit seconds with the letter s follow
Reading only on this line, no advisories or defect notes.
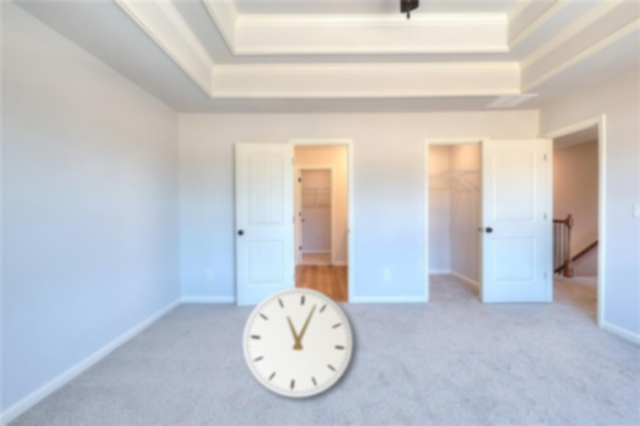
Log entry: 11h03
